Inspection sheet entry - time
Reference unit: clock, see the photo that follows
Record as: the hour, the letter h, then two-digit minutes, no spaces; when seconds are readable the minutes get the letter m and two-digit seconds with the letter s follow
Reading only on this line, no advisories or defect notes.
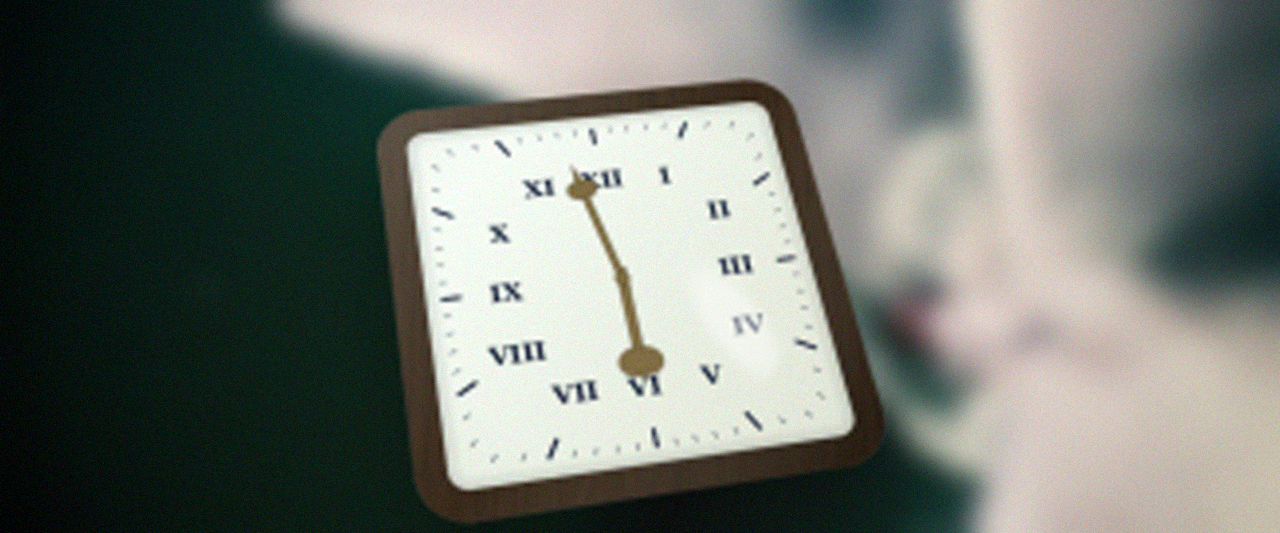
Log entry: 5h58
